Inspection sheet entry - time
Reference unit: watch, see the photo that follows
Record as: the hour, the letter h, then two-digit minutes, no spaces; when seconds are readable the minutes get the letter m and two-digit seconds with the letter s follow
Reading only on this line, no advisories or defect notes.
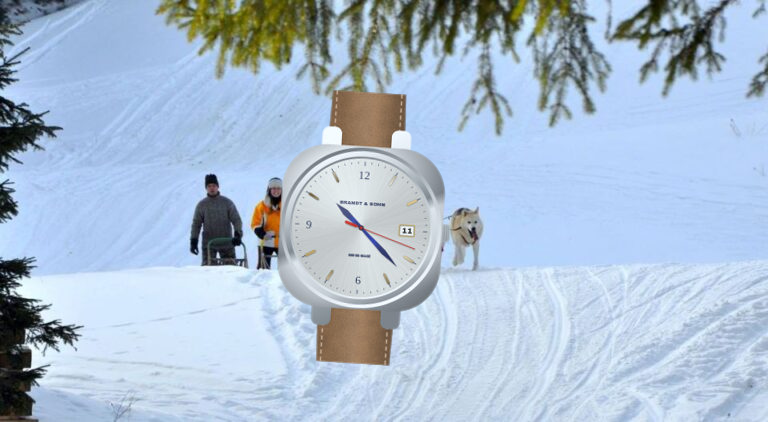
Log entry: 10h22m18s
